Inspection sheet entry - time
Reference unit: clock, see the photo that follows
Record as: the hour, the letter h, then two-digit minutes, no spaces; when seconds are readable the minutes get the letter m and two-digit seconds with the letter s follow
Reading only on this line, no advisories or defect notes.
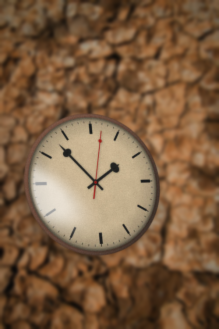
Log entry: 1h53m02s
